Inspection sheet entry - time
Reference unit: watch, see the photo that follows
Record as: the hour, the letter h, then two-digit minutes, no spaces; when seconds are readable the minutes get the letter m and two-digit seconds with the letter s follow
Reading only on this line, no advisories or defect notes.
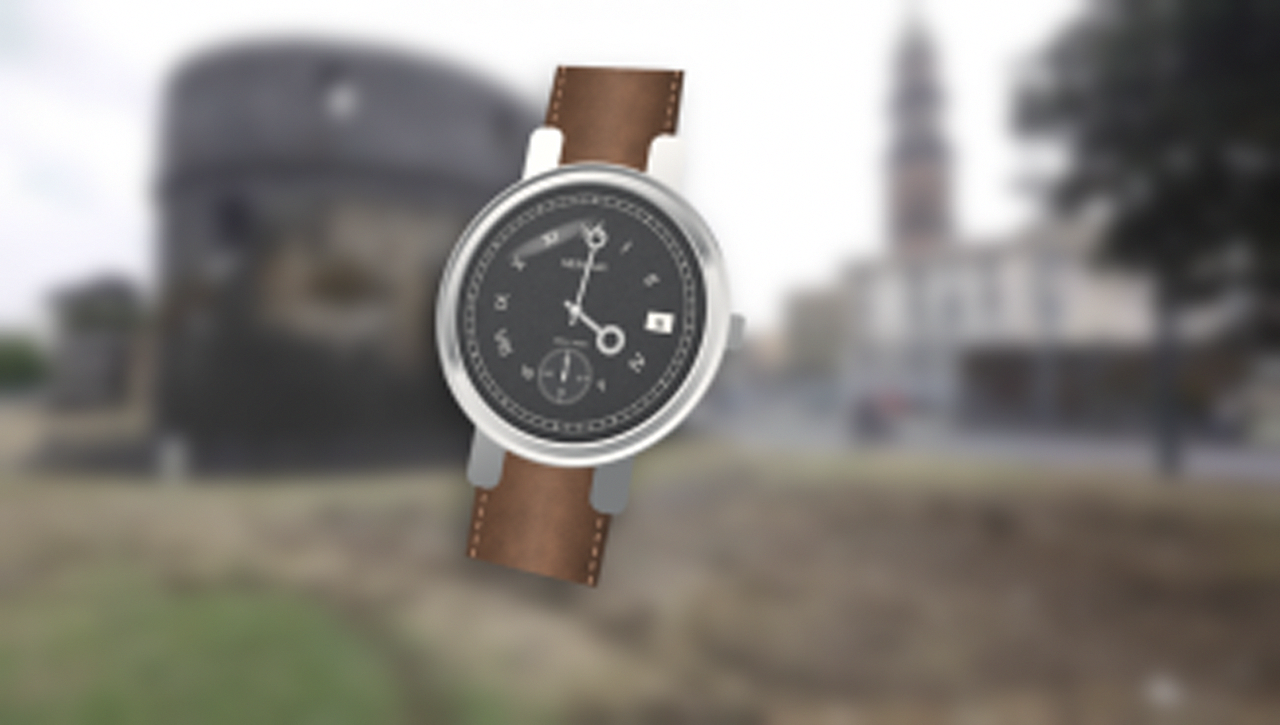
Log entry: 4h01
